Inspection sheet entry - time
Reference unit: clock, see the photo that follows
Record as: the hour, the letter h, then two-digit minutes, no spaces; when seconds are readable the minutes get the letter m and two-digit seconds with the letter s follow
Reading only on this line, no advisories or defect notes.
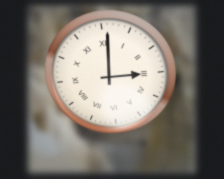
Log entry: 3h01
